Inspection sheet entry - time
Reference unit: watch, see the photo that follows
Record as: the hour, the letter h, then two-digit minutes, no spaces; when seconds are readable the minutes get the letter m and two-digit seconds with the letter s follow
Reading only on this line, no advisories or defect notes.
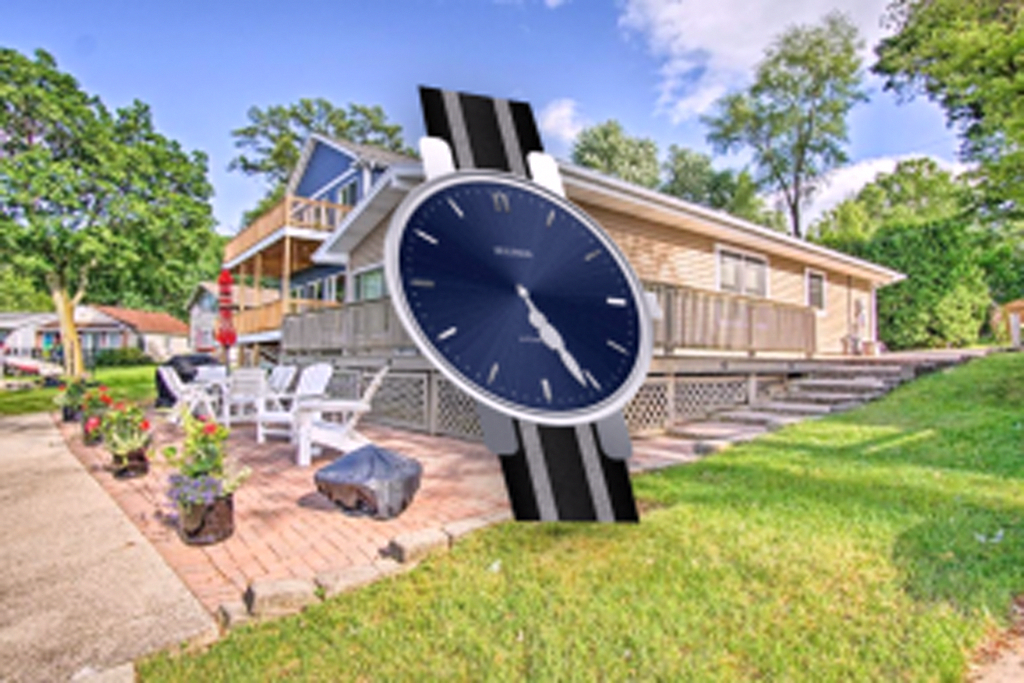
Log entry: 5h26
